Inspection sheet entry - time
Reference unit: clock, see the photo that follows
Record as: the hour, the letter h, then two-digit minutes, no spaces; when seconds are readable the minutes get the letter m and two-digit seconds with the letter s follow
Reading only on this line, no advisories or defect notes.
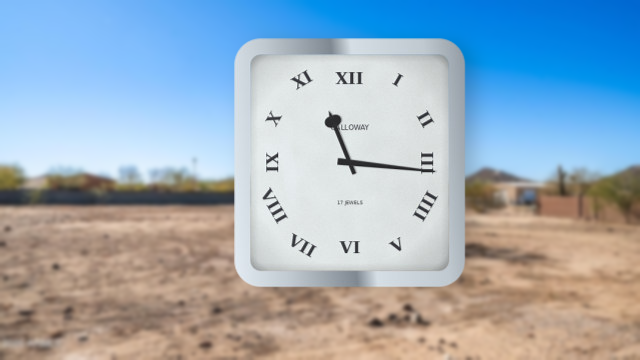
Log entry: 11h16
